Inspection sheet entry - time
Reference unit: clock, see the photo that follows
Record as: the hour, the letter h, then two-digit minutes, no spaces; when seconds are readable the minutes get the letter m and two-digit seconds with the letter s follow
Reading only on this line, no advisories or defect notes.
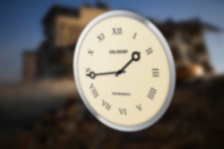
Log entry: 1h44
